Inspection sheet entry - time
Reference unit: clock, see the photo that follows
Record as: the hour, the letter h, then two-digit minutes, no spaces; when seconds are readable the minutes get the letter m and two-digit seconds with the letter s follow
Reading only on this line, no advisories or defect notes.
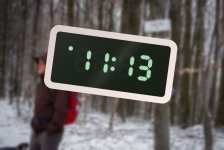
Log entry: 11h13
